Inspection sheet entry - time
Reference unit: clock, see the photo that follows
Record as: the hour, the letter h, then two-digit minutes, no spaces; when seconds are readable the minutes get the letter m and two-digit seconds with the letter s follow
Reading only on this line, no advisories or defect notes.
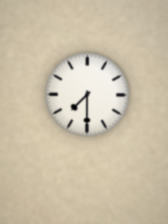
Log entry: 7h30
